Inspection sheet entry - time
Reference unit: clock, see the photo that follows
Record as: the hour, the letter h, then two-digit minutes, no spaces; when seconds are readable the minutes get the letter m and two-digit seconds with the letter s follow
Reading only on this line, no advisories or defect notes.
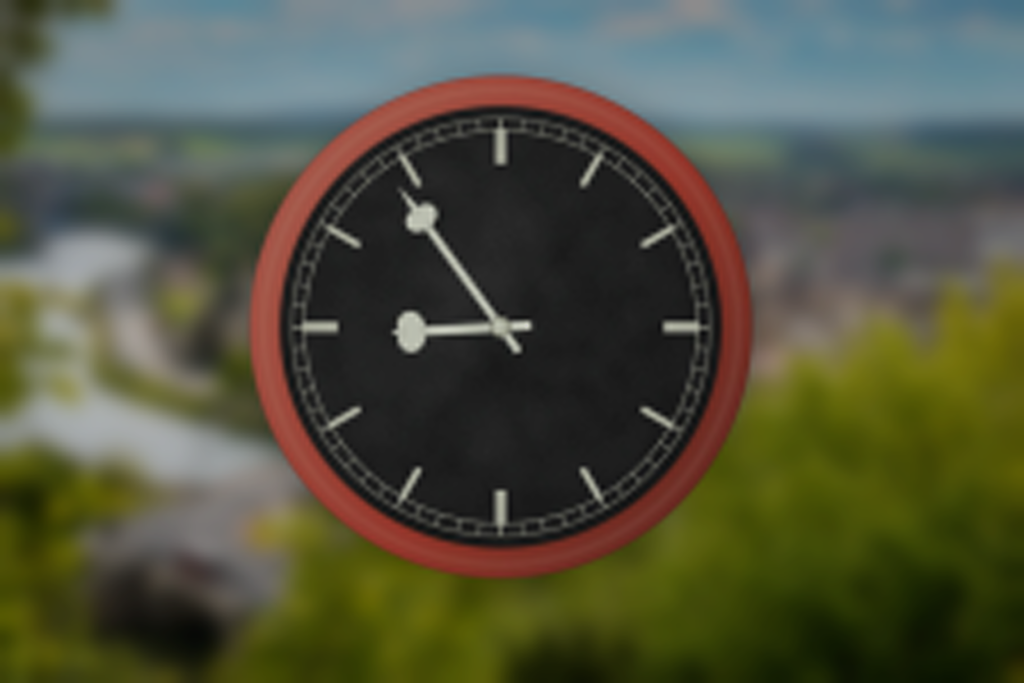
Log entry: 8h54
